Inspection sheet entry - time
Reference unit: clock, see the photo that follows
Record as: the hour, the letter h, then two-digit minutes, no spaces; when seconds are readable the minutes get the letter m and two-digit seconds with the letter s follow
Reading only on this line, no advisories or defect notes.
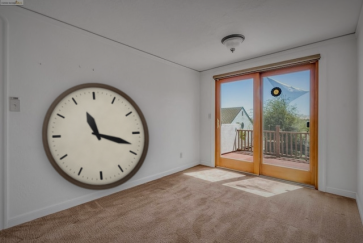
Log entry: 11h18
